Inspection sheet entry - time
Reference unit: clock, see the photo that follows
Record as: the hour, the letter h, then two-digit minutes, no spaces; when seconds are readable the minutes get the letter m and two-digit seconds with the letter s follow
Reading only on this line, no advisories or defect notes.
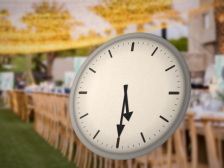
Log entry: 5h30
